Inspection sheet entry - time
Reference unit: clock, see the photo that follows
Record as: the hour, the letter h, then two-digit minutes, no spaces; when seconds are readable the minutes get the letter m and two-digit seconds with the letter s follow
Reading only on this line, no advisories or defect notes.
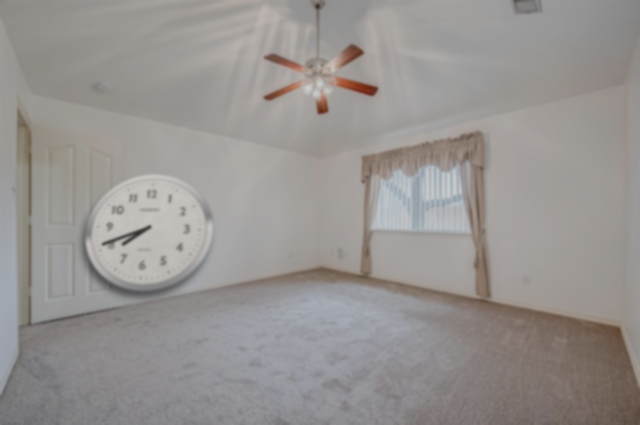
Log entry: 7h41
